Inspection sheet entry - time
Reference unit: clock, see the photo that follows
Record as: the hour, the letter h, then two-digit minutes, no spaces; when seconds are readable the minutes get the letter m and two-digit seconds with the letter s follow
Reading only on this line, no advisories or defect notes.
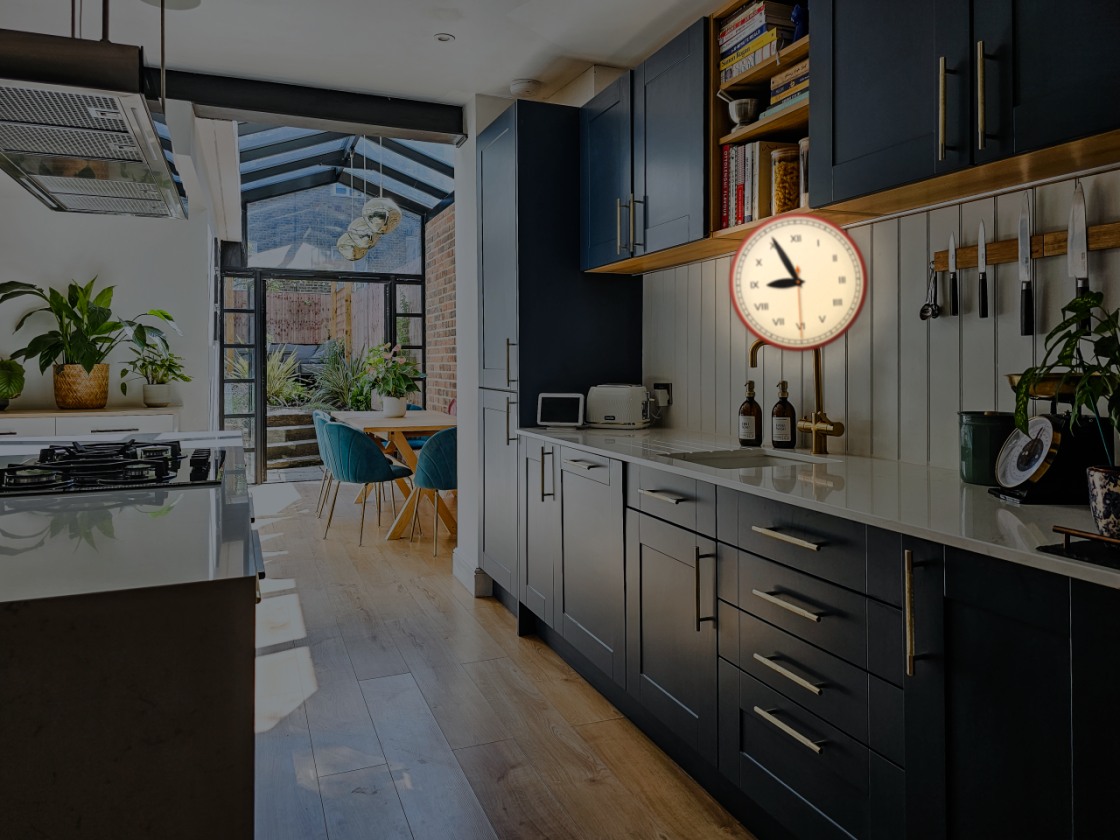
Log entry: 8h55m30s
